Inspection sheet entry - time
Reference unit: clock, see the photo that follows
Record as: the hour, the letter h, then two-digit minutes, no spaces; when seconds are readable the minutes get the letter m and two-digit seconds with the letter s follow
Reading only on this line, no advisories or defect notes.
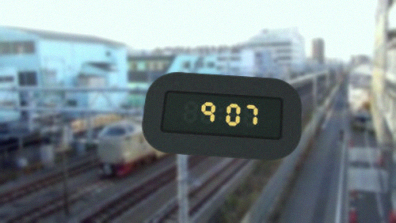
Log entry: 9h07
